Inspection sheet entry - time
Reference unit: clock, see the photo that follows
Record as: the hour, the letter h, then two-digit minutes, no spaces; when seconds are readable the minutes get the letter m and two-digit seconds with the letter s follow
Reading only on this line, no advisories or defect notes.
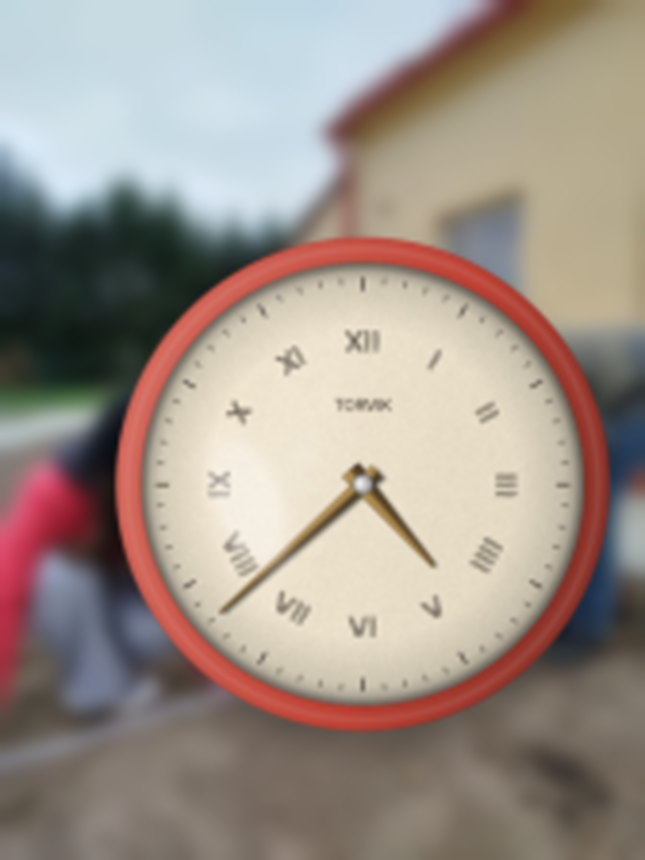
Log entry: 4h38
